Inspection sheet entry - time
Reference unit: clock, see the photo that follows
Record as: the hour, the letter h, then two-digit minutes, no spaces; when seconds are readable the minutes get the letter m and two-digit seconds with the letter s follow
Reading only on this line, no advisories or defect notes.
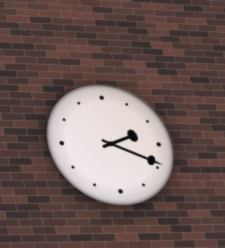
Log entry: 2h19
